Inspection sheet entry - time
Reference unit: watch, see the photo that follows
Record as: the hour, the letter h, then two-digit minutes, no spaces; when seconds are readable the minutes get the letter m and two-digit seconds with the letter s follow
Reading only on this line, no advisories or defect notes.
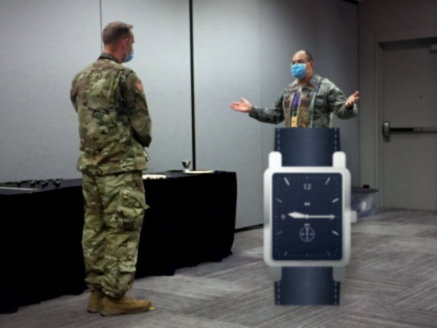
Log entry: 9h15
